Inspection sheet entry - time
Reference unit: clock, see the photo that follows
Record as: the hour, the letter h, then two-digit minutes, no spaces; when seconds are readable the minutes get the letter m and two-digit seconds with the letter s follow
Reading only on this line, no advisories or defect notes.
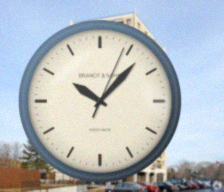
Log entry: 10h07m04s
